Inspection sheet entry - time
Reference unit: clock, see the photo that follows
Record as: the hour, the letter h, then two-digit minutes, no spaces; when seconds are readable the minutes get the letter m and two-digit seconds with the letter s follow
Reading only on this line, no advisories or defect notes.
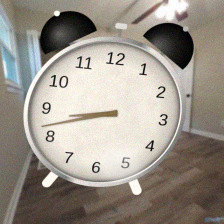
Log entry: 8h42
